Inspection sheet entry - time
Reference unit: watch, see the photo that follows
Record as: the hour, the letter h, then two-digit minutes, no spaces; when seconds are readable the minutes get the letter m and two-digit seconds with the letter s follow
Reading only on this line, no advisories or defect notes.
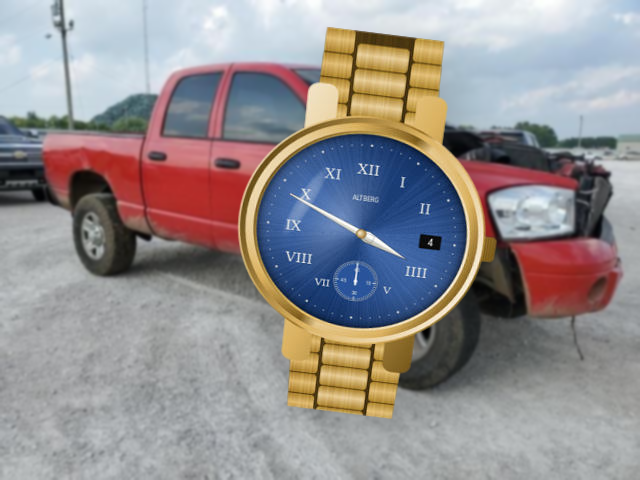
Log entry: 3h49
